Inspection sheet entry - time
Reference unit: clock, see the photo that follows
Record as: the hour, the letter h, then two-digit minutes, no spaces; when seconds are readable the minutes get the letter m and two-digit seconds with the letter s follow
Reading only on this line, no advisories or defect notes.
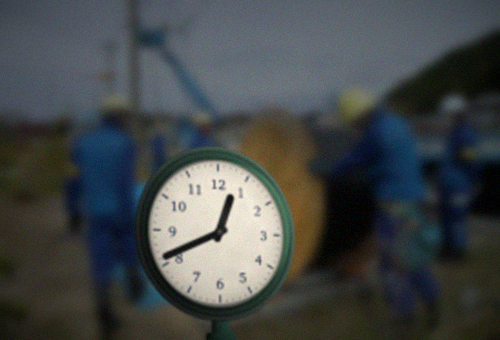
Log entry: 12h41
